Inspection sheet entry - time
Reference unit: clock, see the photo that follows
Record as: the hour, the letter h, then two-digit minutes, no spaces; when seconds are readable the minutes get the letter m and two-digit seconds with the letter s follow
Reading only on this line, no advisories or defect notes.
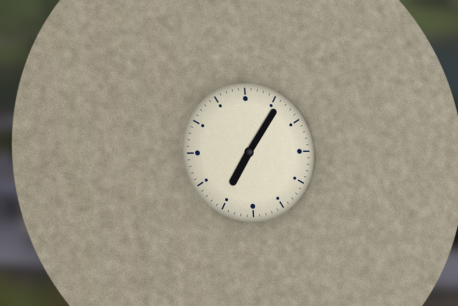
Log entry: 7h06
